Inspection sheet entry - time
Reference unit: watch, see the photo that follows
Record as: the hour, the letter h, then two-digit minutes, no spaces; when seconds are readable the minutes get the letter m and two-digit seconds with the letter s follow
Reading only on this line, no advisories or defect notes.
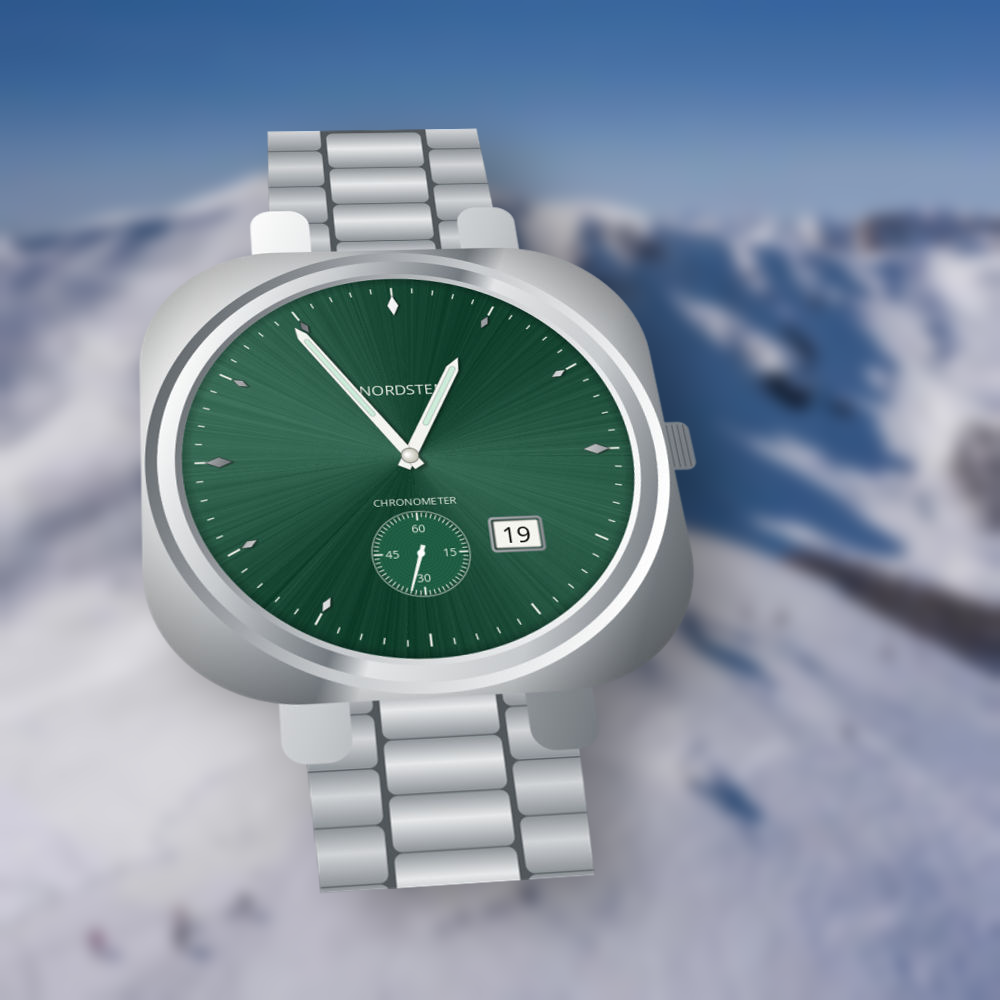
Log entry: 12h54m33s
